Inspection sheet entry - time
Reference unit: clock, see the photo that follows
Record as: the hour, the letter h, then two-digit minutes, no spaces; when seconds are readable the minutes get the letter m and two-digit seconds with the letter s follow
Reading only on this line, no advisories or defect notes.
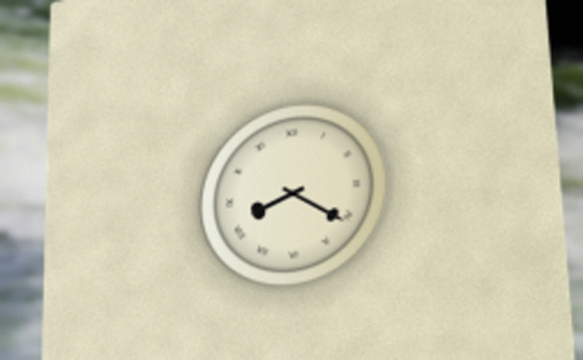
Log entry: 8h21
